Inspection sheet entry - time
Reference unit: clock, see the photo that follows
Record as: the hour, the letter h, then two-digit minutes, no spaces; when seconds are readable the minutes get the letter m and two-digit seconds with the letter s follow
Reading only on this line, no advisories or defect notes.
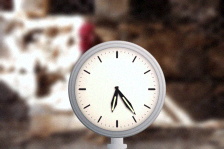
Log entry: 6h24
